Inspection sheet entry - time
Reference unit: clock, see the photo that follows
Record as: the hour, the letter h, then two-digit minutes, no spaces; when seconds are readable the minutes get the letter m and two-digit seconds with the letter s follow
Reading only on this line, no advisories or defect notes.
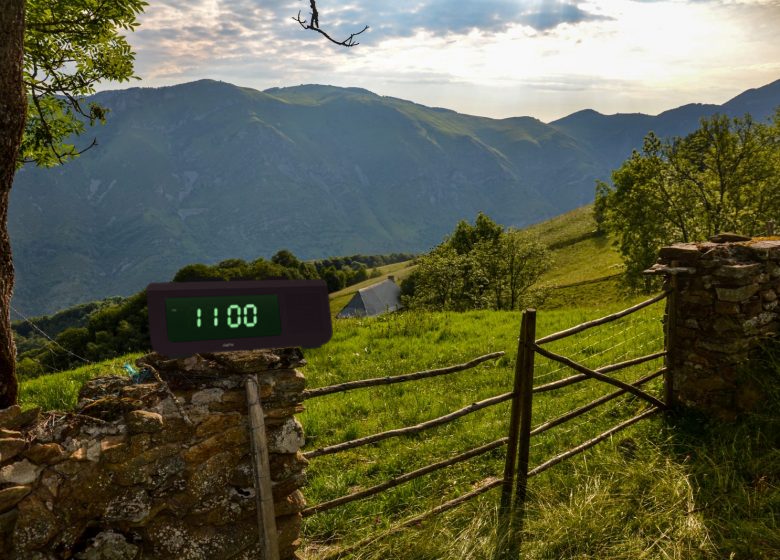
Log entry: 11h00
